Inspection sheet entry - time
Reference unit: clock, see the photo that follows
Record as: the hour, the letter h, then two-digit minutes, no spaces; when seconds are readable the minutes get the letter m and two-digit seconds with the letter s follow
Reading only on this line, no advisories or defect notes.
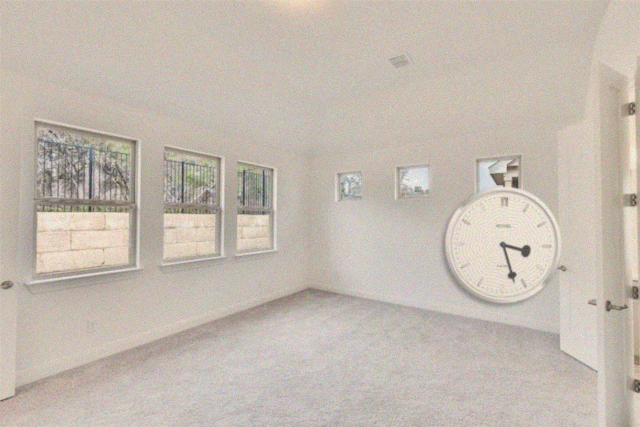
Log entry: 3h27
